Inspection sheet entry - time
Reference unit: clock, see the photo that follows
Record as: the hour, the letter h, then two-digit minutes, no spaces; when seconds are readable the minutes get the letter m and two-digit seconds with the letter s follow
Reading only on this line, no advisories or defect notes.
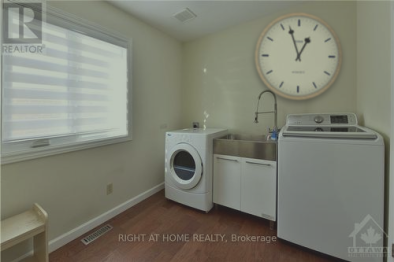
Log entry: 12h57
